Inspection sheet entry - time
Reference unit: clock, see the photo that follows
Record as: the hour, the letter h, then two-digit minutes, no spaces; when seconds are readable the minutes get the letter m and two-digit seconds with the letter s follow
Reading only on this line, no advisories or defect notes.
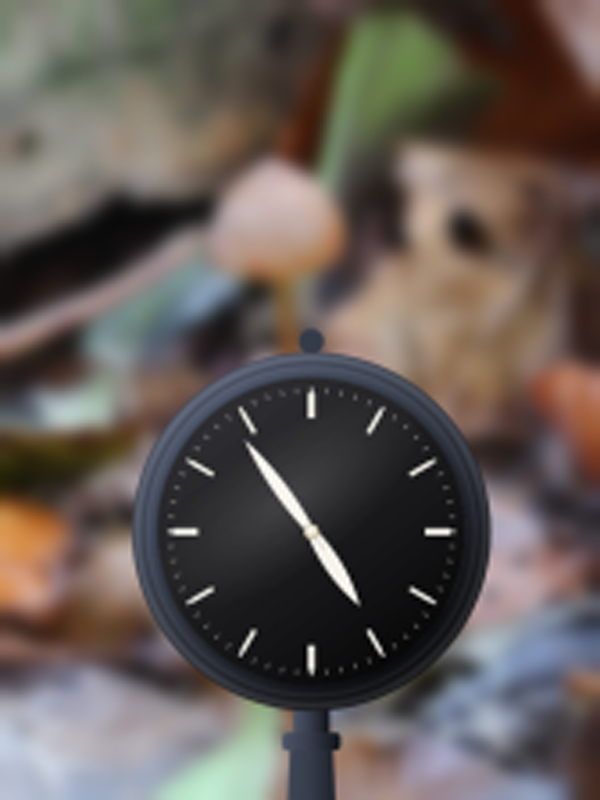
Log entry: 4h54
